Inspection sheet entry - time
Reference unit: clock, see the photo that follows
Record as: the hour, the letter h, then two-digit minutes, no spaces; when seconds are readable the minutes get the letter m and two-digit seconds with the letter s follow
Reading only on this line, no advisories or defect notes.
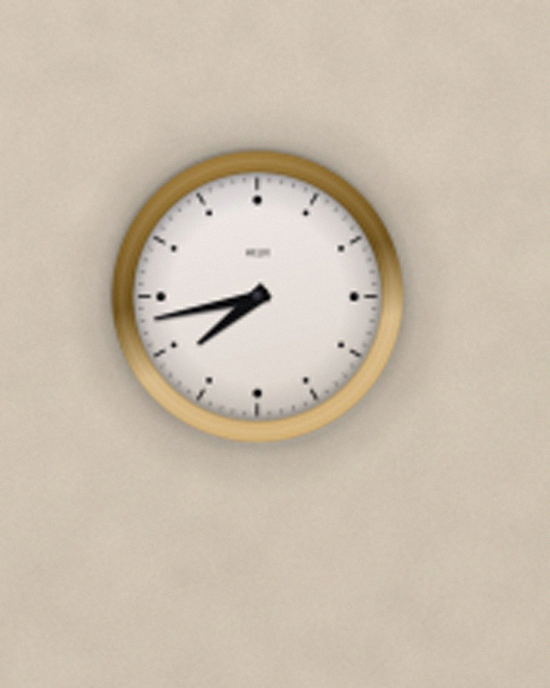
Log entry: 7h43
